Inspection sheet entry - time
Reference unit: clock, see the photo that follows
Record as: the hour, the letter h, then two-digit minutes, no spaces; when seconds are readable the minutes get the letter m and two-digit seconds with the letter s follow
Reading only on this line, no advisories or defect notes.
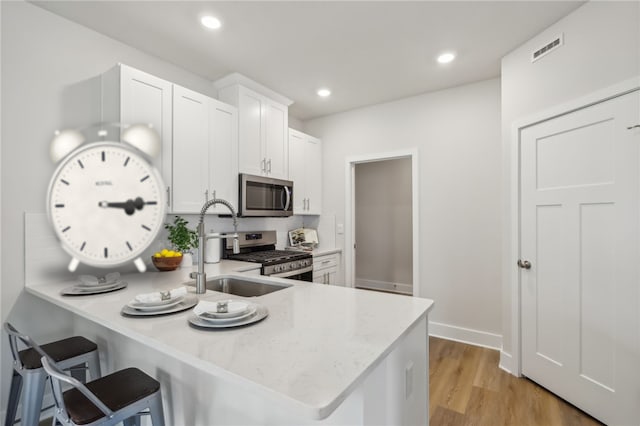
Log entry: 3h15
